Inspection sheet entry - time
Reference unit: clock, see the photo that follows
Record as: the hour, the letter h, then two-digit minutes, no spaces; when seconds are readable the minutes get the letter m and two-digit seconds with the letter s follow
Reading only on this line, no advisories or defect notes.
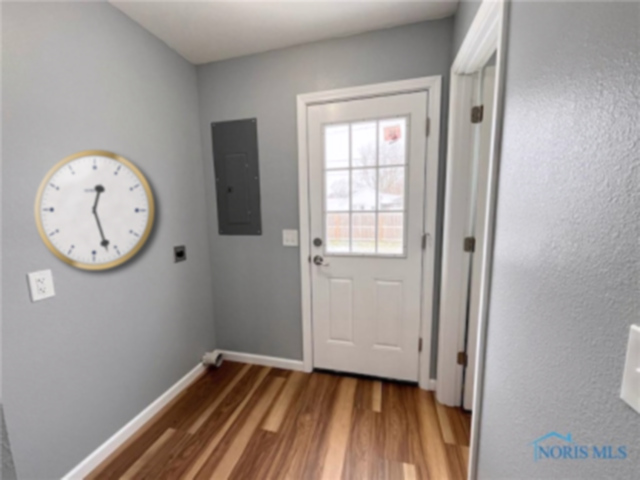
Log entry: 12h27
